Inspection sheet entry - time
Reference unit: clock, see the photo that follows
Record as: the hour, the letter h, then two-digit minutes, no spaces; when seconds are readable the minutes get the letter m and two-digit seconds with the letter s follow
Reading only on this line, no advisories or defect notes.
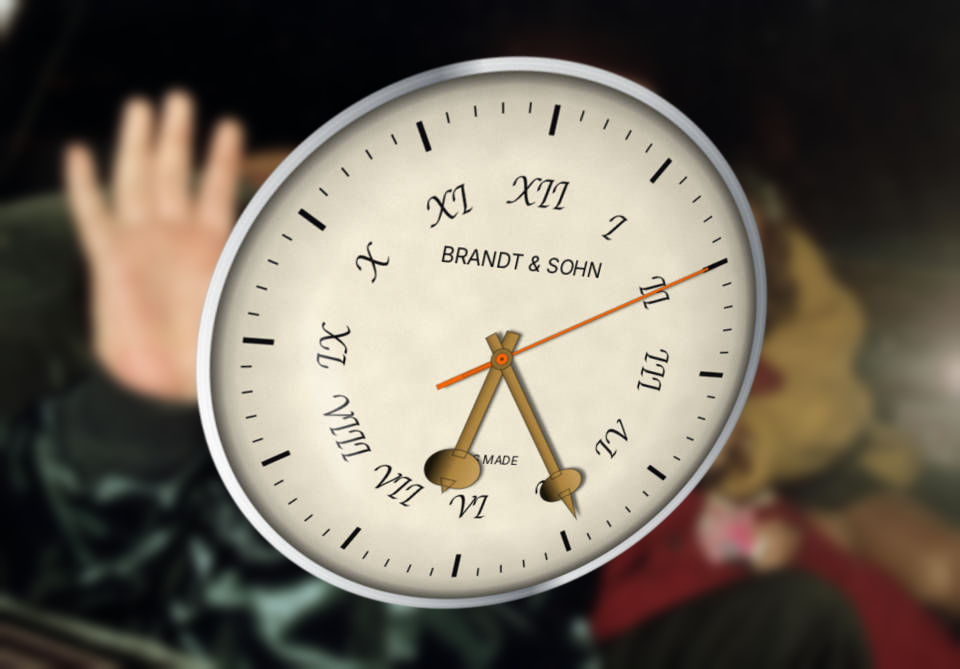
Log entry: 6h24m10s
